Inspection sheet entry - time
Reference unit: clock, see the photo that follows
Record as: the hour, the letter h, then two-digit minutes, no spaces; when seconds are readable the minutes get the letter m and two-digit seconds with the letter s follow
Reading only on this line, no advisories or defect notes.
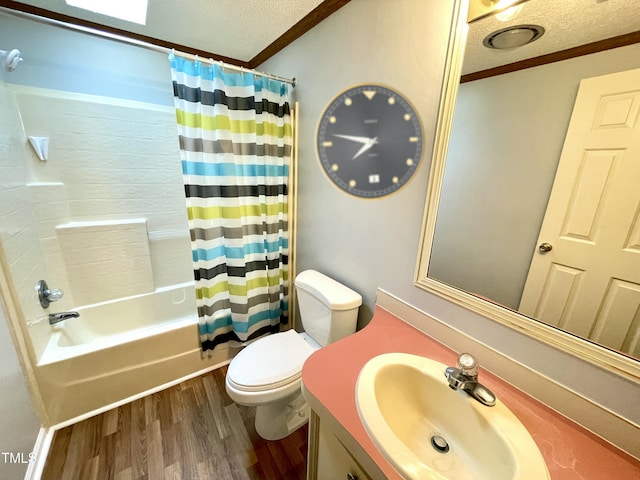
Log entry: 7h47
